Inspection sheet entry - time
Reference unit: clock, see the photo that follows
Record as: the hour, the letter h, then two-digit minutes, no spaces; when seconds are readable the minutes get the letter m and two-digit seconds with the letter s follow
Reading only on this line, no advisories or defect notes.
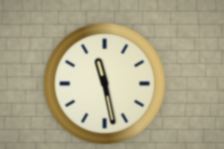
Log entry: 11h28
